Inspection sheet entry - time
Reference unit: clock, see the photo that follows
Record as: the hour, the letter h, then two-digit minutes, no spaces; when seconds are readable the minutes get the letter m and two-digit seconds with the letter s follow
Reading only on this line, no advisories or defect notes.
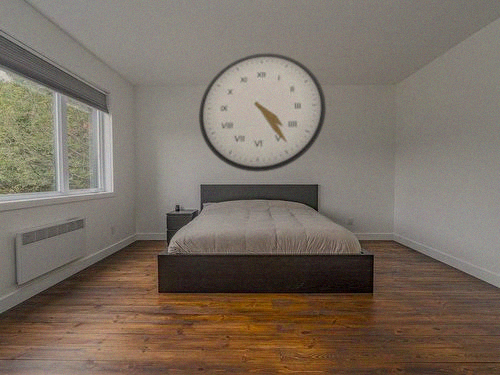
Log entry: 4h24
